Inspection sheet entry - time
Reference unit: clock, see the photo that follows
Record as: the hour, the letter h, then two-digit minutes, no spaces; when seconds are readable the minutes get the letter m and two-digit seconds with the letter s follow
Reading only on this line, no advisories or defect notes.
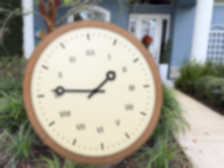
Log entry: 1h46
